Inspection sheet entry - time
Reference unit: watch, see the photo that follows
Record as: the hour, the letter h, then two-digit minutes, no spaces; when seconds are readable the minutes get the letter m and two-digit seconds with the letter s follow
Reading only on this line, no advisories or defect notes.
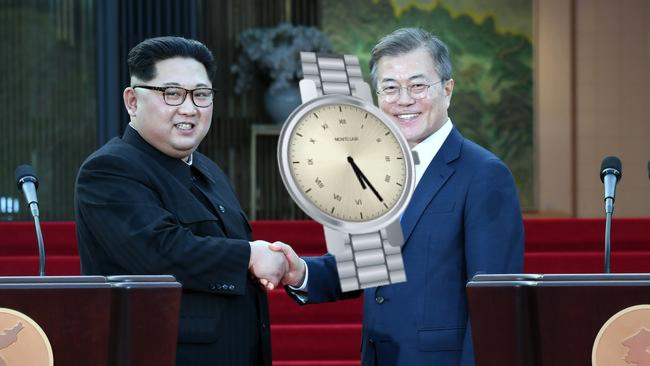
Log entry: 5h25
